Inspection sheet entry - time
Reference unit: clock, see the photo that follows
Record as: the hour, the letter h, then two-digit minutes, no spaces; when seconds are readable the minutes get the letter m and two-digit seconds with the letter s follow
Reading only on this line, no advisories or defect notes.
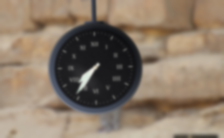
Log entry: 7h36
